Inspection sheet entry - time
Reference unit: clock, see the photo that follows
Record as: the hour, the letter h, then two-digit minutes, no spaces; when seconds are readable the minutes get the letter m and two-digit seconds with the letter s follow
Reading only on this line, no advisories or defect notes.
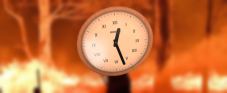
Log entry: 12h27
